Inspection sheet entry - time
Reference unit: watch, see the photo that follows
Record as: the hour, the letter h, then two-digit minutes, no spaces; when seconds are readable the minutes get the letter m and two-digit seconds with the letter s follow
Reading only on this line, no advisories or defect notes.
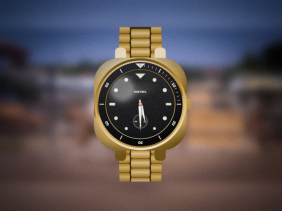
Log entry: 5h30
